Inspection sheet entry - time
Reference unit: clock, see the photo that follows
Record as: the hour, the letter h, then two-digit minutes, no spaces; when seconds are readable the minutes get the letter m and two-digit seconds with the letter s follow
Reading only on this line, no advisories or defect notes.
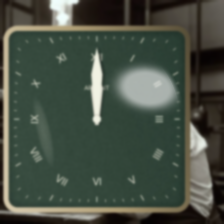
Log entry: 12h00
